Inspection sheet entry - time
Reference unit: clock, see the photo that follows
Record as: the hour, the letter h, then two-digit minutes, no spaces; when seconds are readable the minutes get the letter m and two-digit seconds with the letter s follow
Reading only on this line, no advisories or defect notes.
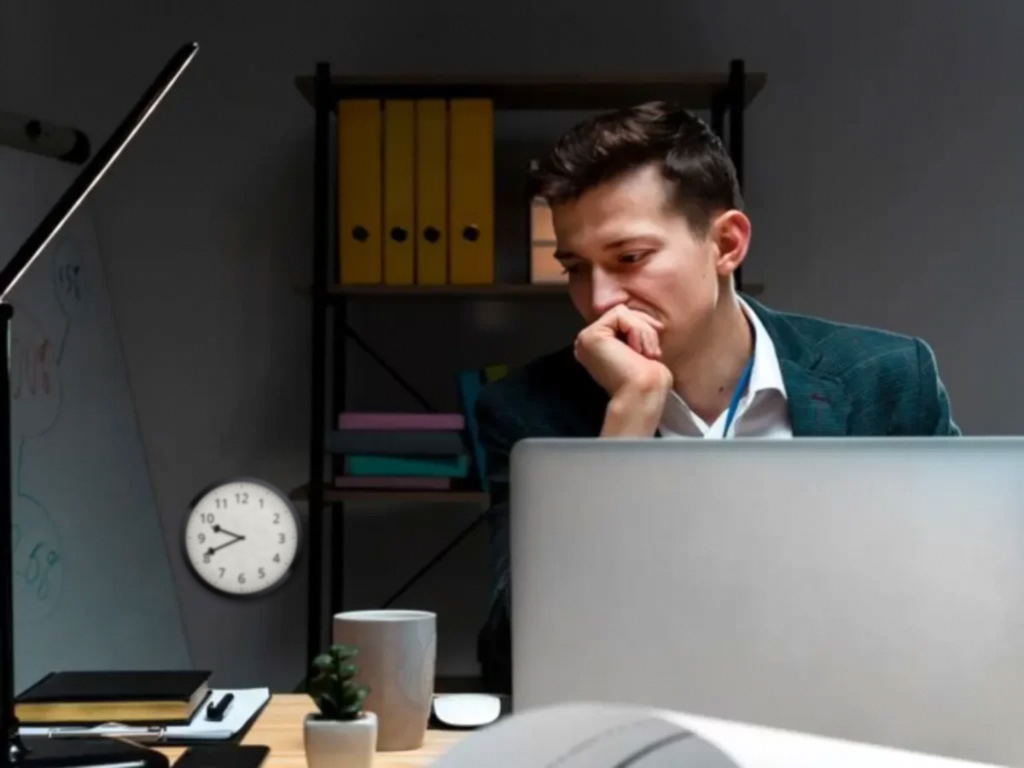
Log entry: 9h41
